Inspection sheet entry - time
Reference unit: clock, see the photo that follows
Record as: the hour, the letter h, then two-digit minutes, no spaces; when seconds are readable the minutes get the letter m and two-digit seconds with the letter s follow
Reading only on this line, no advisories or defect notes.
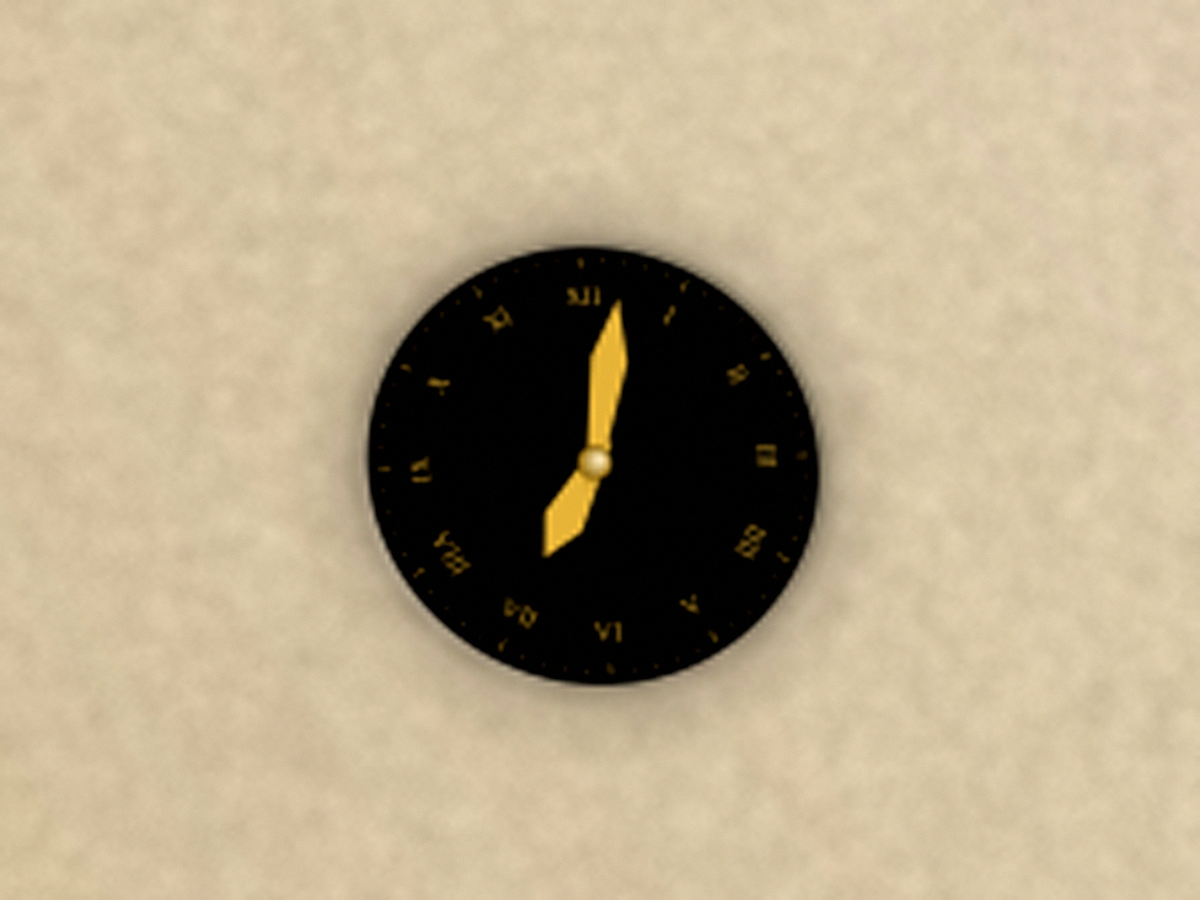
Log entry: 7h02
